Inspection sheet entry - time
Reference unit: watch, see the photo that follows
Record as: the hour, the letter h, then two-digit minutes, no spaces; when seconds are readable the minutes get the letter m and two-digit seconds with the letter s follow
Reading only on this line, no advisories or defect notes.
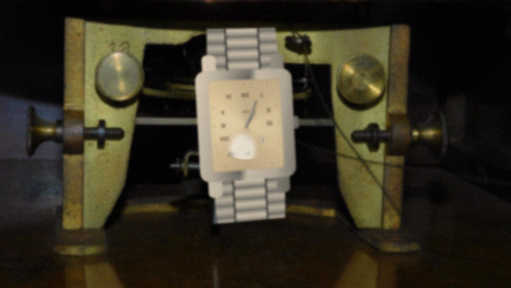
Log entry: 1h04
